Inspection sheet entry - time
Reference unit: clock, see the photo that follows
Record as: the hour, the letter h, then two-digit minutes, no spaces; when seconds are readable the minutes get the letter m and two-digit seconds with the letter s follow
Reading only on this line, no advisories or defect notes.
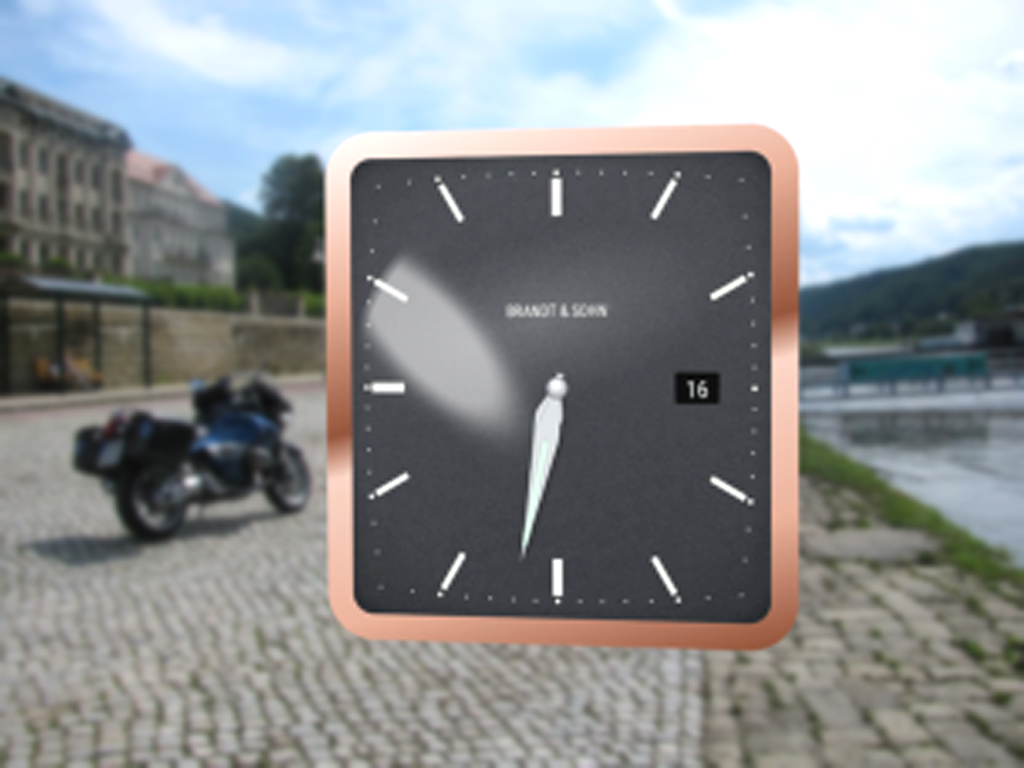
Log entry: 6h32
